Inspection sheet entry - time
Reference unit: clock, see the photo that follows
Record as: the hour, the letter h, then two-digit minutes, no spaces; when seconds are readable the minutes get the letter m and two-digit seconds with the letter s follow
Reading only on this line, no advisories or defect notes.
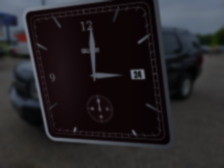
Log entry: 3h01
